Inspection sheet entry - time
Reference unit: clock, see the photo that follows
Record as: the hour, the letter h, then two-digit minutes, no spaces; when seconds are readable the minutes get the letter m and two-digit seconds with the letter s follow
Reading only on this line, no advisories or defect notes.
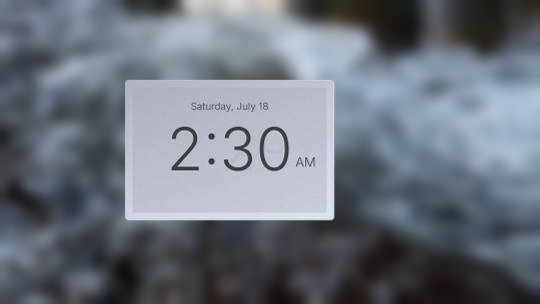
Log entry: 2h30
